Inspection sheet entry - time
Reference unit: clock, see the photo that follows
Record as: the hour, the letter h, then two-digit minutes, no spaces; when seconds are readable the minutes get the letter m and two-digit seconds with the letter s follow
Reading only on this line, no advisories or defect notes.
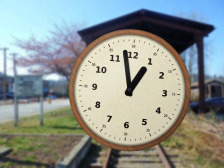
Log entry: 12h58
